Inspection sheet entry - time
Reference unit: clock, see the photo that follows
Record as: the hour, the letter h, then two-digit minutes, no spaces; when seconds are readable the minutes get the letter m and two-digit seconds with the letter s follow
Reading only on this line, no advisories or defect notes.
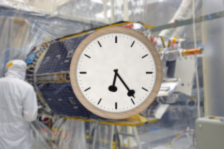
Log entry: 6h24
